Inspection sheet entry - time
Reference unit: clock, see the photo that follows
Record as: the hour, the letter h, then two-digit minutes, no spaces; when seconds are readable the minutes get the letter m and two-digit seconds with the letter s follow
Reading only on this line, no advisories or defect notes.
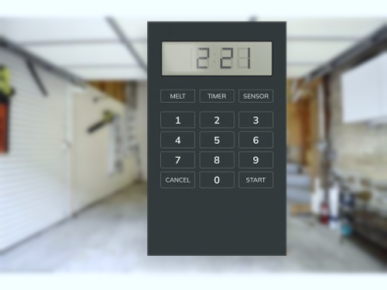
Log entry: 2h21
